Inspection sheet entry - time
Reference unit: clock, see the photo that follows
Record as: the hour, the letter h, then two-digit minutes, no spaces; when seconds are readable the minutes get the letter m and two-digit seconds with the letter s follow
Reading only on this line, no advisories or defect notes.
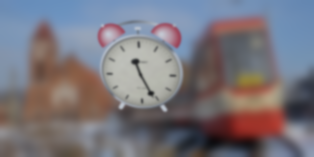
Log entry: 11h26
